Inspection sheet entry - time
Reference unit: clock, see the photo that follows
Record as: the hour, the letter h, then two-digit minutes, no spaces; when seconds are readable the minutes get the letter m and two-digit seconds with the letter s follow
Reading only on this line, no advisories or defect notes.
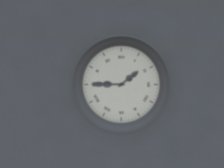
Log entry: 1h45
